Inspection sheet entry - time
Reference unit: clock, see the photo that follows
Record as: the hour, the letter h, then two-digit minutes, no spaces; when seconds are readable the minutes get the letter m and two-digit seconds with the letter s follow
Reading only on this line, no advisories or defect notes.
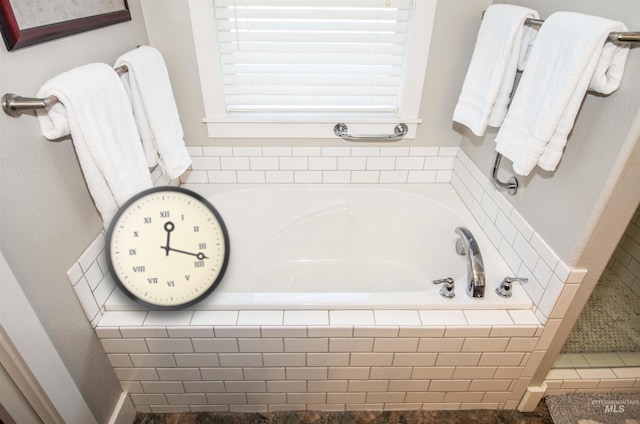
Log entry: 12h18
